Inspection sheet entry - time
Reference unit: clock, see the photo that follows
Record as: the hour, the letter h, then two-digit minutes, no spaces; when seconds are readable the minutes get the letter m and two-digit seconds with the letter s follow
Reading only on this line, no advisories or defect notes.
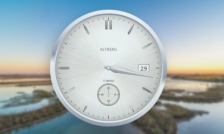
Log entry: 3h17
